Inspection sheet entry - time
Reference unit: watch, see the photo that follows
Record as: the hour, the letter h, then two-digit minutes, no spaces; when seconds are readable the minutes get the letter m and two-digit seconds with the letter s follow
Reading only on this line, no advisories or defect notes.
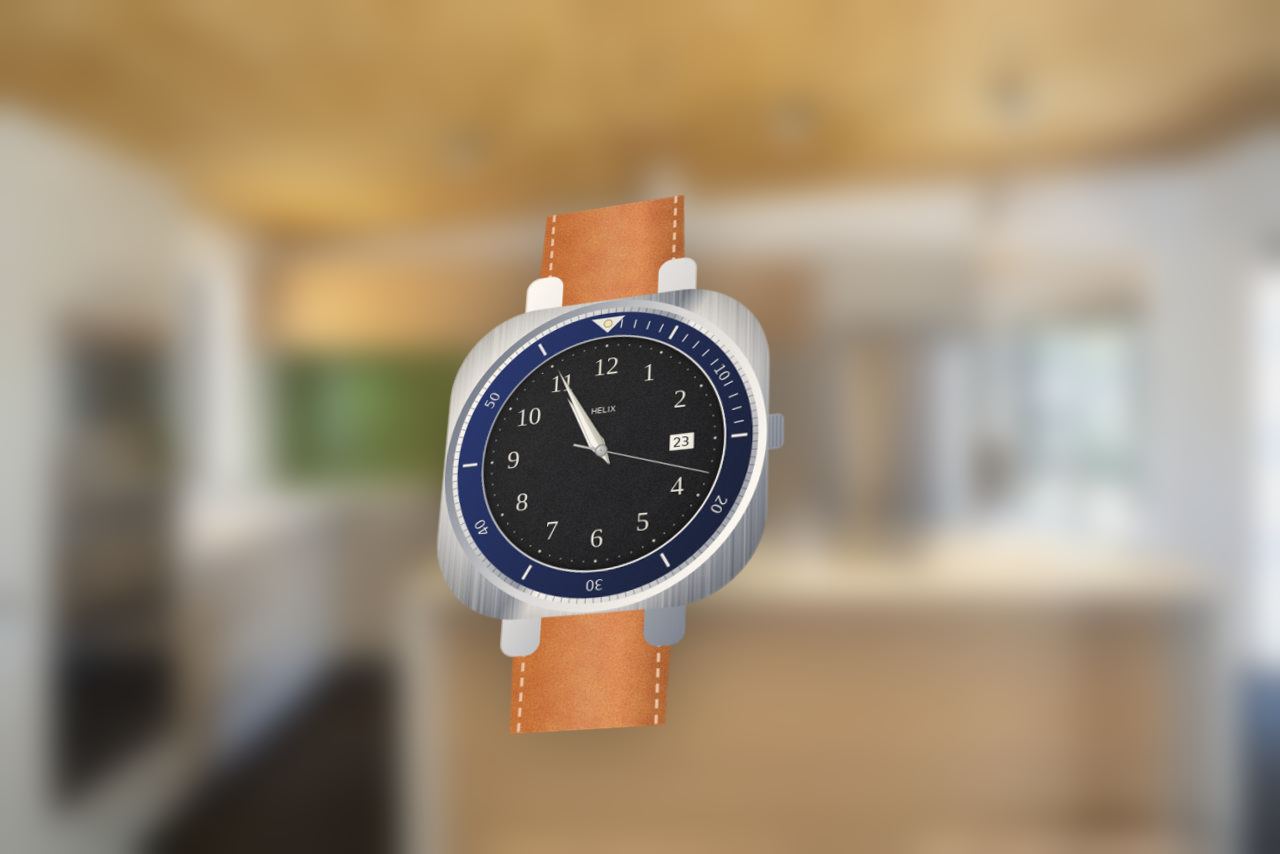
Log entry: 10h55m18s
